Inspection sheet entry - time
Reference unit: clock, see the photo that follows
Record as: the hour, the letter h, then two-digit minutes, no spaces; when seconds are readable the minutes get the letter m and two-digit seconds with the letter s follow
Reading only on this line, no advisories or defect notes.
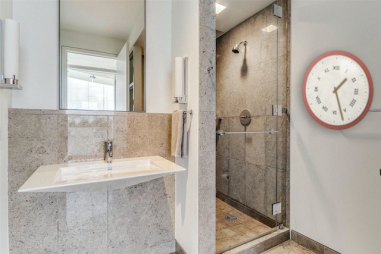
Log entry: 1h27
